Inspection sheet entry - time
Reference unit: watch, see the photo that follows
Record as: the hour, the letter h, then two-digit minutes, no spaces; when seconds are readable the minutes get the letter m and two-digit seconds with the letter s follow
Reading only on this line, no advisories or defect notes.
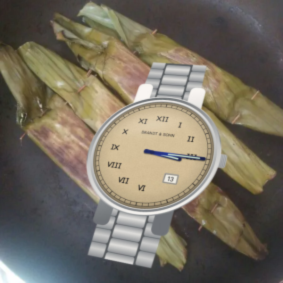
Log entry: 3h15
